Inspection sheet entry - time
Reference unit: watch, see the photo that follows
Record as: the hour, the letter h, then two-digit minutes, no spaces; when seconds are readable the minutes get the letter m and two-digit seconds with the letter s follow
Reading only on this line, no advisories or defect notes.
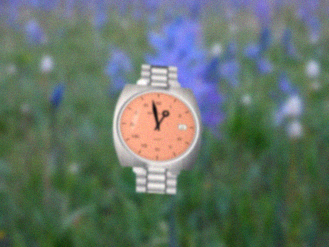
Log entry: 12h58
